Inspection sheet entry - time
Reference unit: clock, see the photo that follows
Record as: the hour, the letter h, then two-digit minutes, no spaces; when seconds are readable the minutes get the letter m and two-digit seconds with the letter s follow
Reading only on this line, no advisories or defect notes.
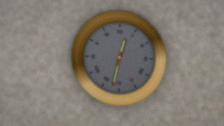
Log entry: 12h32
